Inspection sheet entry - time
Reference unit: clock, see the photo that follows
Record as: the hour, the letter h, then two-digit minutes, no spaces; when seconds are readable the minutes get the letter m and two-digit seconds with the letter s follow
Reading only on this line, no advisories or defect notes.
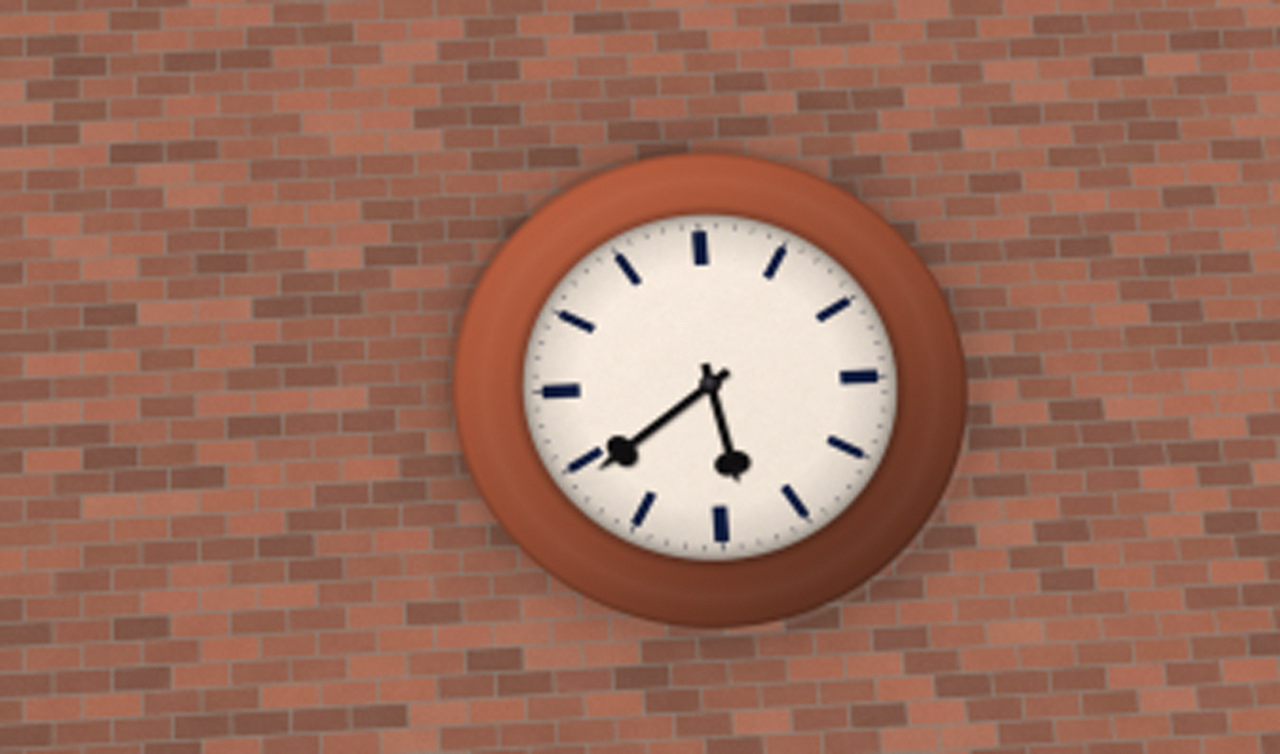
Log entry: 5h39
